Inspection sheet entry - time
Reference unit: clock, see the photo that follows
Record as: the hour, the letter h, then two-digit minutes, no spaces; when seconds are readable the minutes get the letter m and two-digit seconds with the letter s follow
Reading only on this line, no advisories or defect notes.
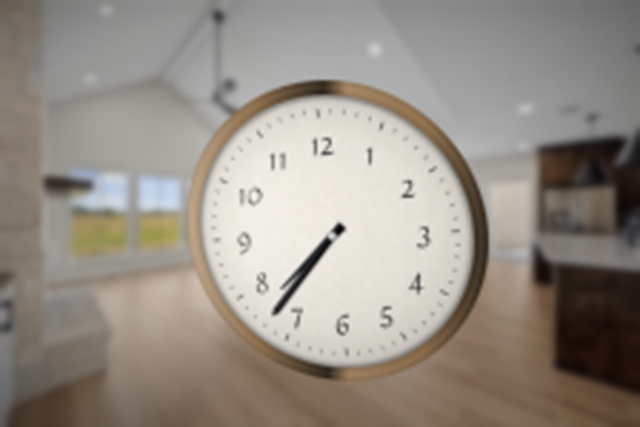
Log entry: 7h37
